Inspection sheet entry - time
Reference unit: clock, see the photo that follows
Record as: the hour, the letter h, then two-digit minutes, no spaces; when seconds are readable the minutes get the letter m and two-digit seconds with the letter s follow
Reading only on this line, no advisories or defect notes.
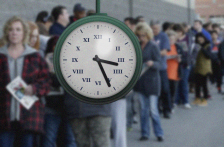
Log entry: 3h26
